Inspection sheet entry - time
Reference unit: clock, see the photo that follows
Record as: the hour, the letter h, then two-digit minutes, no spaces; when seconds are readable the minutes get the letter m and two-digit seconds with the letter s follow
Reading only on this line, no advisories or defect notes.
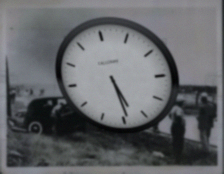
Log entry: 5h29
